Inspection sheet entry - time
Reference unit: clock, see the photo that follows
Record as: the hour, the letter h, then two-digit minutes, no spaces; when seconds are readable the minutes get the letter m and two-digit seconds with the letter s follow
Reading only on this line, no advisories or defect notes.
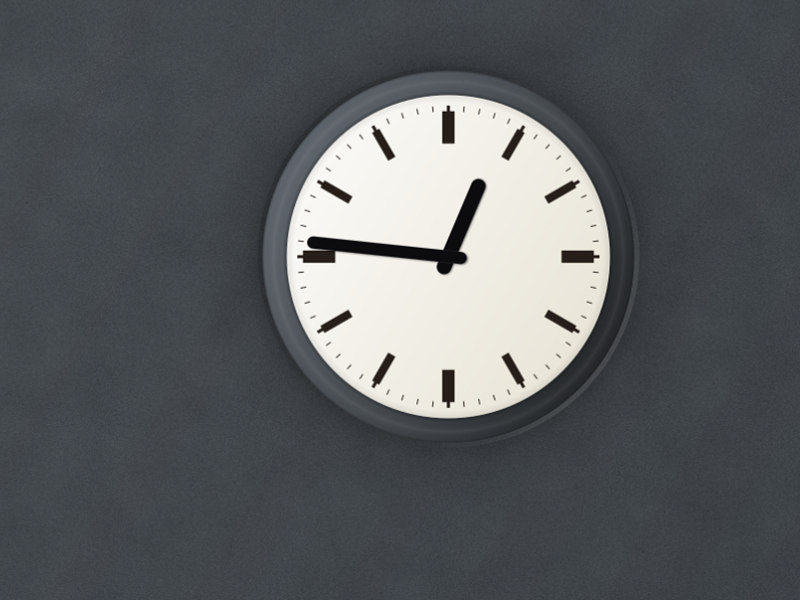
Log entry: 12h46
